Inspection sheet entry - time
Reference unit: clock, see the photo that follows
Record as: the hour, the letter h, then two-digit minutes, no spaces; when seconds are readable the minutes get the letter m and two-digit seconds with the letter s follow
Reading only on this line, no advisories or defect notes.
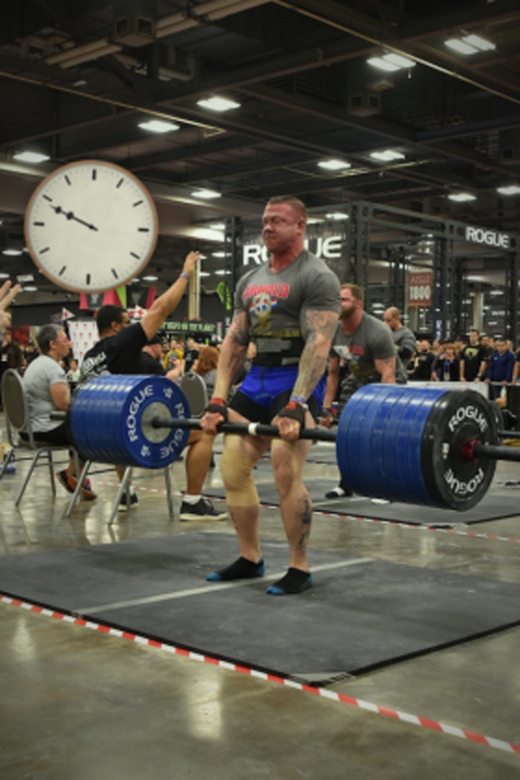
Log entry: 9h49
